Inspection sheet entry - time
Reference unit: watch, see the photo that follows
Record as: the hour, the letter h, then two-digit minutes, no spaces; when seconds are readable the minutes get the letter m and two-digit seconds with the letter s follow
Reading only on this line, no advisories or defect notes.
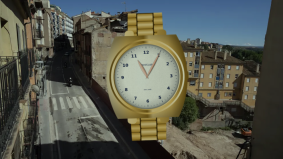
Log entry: 11h05
